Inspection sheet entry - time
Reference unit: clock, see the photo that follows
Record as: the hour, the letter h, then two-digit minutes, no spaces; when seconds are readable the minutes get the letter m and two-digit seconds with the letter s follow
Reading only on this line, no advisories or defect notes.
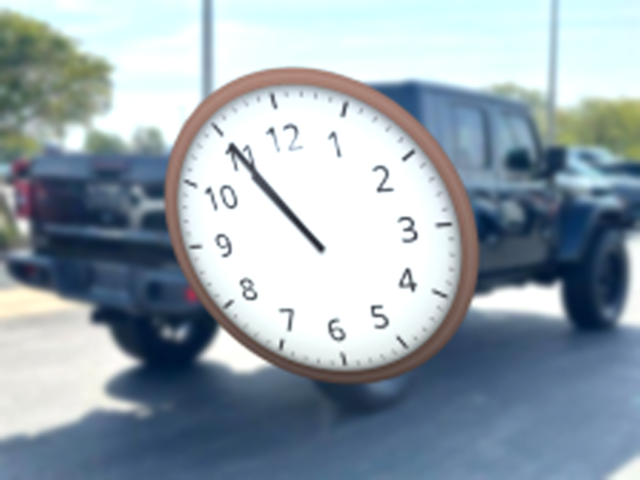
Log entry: 10h55
